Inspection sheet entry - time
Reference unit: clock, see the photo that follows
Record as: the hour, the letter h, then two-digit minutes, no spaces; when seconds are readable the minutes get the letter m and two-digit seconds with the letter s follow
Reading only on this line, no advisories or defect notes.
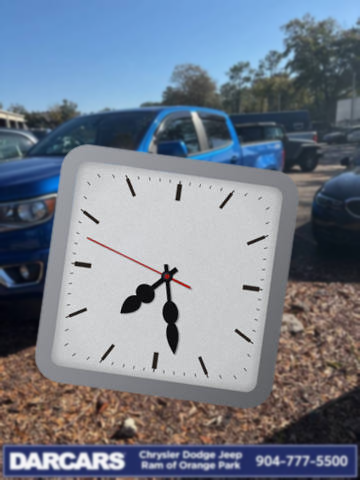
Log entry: 7h27m48s
